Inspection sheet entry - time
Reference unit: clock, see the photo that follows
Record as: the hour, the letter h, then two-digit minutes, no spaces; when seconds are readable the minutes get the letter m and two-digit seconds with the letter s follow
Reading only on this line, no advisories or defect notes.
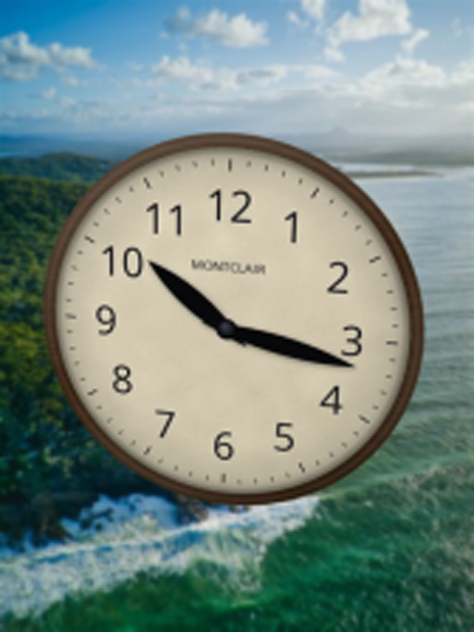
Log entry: 10h17
